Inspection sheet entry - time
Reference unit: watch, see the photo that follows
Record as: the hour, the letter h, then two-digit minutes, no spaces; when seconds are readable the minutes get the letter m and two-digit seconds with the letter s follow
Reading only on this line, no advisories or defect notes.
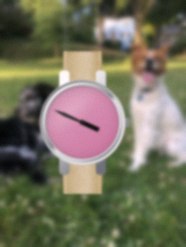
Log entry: 3h49
